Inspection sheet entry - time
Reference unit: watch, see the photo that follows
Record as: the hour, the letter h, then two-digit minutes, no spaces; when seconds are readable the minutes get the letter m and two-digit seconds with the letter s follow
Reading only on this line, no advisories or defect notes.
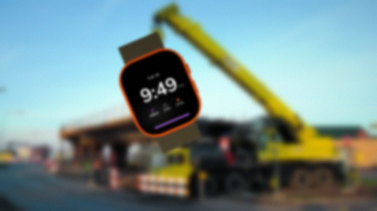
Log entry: 9h49
